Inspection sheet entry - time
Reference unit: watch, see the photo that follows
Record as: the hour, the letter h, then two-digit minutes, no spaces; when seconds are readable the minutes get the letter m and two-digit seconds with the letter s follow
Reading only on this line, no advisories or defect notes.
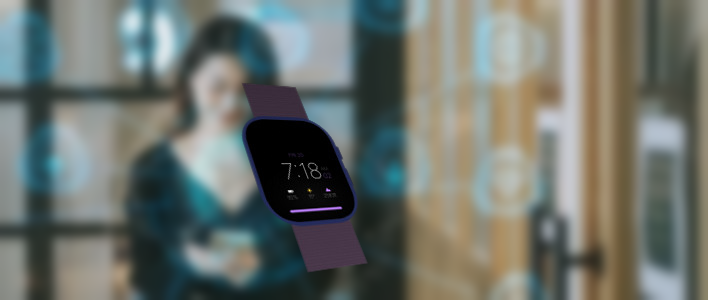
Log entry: 7h18
